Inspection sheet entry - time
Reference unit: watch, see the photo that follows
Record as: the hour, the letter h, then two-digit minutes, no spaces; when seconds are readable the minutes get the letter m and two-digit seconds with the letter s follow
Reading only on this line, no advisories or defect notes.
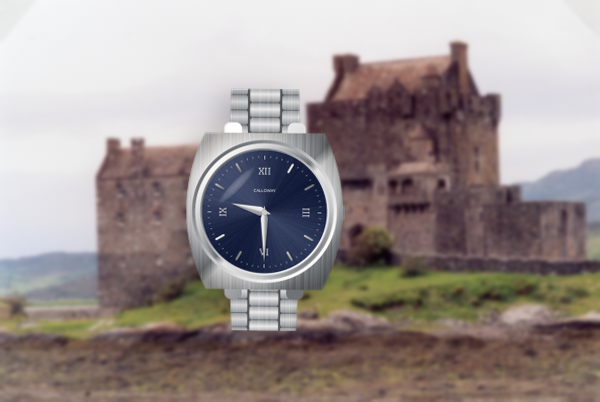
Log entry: 9h30
